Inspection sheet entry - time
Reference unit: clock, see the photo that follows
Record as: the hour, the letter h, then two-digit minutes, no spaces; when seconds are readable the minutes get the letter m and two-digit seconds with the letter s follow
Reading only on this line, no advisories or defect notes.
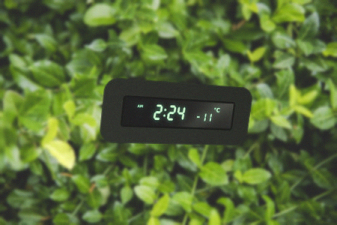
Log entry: 2h24
